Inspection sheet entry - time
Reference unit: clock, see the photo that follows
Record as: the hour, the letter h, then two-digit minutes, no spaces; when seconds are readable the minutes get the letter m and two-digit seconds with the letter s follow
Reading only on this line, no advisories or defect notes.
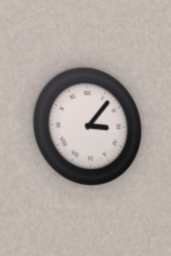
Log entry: 3h07
